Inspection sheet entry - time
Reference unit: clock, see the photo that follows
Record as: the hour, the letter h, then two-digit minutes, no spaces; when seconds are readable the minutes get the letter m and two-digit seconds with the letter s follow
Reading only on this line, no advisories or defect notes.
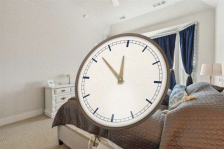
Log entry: 11h52
